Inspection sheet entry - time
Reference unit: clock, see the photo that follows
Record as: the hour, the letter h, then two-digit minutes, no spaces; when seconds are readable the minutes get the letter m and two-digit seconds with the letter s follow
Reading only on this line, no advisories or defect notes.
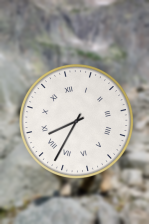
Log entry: 8h37
